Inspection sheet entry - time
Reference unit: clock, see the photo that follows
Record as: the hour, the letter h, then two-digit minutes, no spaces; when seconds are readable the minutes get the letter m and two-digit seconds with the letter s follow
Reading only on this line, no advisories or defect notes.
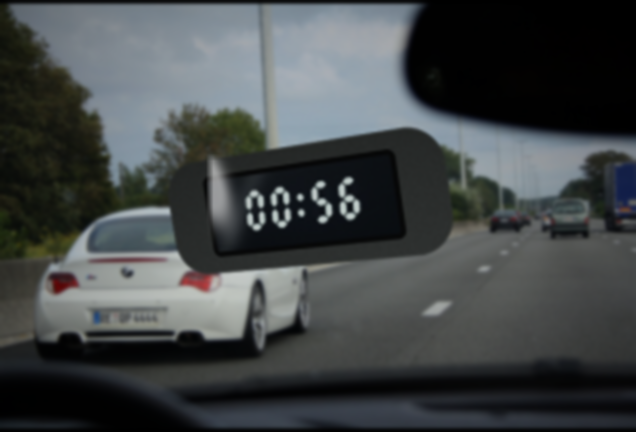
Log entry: 0h56
